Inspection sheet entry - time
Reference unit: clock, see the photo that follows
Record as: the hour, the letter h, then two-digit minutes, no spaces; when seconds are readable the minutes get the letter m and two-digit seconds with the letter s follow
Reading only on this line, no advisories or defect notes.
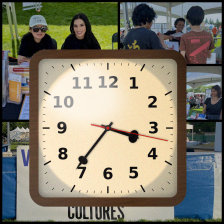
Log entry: 3h36m17s
